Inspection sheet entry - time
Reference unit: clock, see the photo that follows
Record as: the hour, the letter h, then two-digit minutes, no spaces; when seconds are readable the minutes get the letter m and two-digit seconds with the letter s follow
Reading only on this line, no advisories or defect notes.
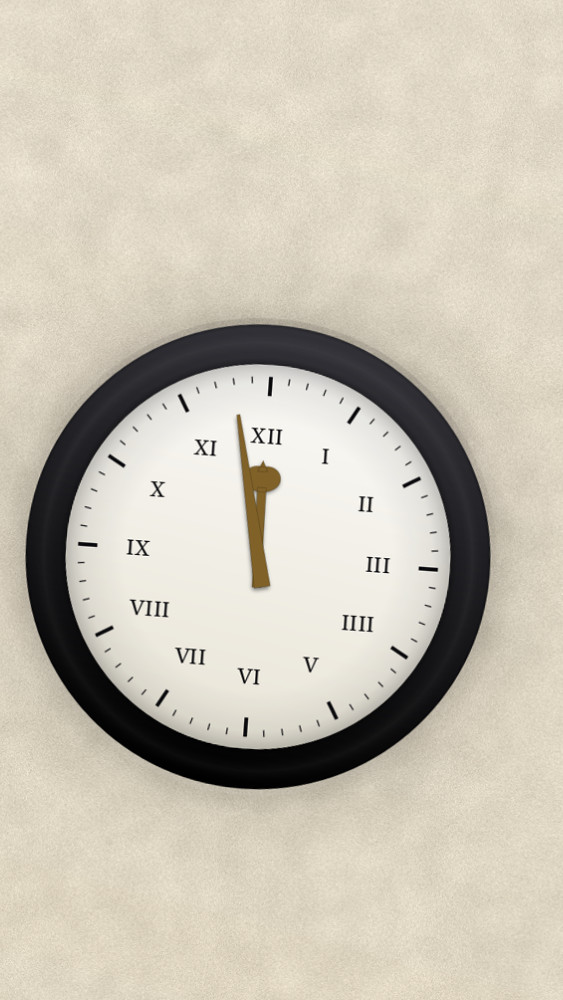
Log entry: 11h58
